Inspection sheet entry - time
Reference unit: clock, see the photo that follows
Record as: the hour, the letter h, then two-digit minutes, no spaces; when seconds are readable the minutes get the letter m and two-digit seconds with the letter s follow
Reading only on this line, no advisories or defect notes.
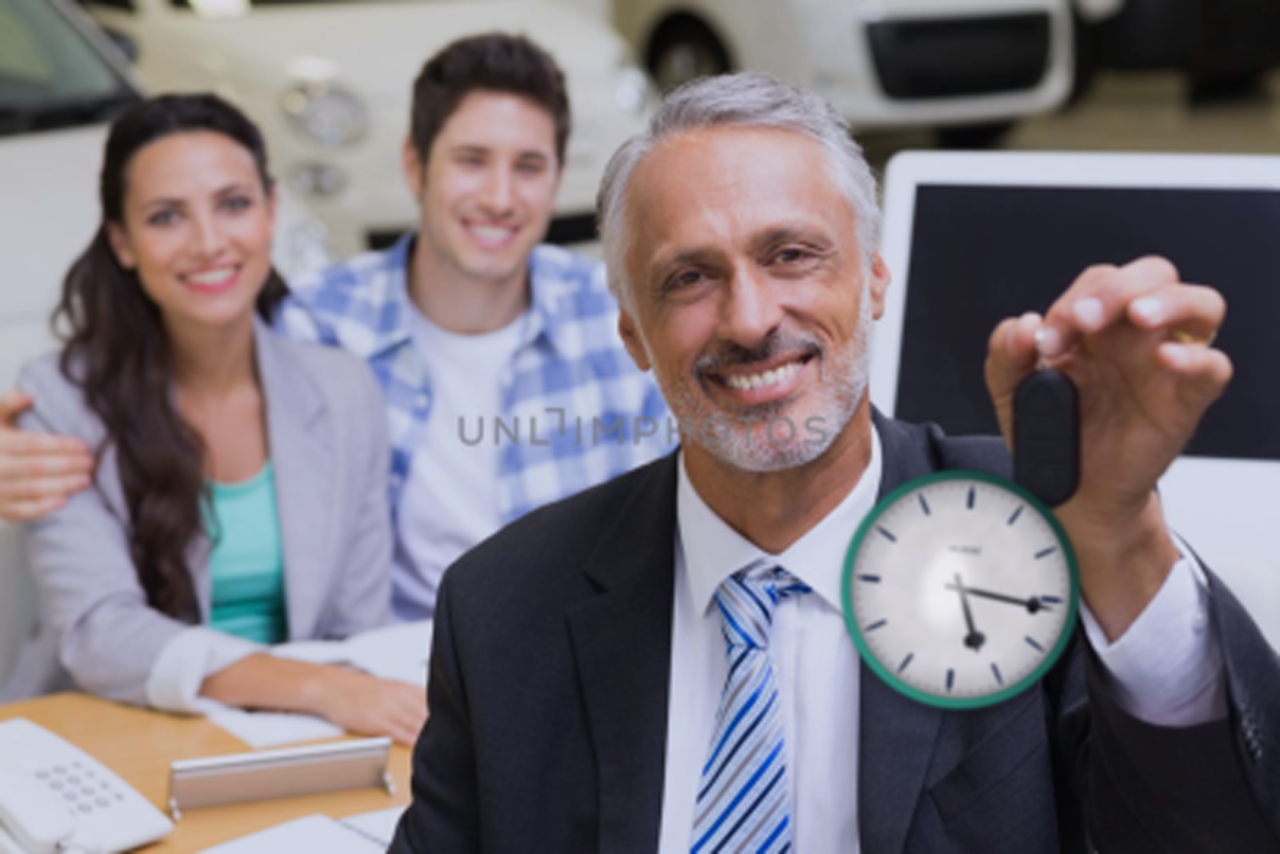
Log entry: 5h16
